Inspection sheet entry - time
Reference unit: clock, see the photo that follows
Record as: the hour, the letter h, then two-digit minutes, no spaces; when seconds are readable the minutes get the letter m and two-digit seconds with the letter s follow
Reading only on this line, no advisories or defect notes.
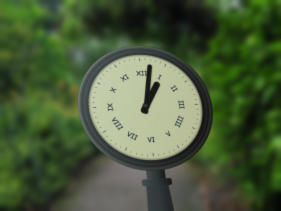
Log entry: 1h02
